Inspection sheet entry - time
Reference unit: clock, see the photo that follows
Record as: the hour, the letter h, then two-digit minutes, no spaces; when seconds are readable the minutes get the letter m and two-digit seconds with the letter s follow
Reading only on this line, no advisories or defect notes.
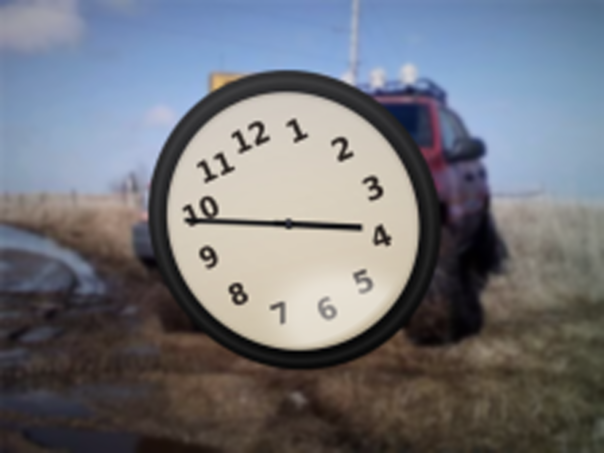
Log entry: 3h49
